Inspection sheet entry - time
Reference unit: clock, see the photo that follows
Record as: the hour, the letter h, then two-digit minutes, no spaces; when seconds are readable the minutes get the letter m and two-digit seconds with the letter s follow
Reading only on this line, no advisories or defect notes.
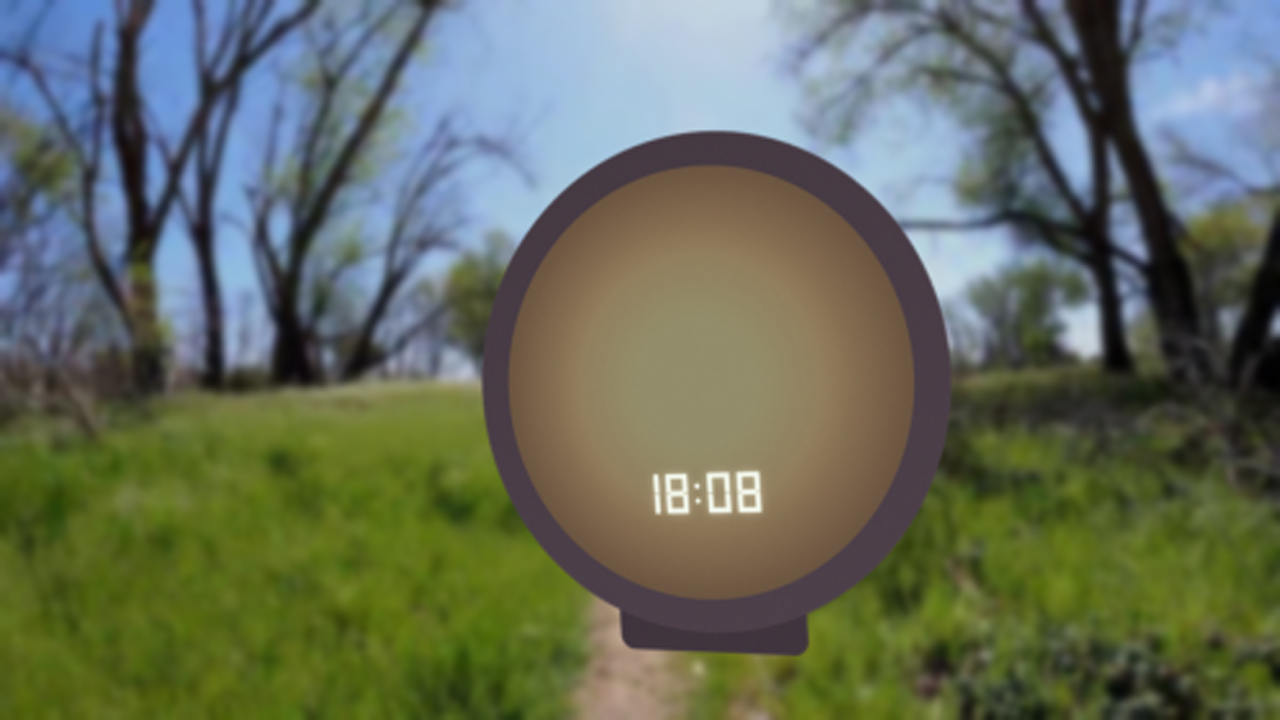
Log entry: 18h08
